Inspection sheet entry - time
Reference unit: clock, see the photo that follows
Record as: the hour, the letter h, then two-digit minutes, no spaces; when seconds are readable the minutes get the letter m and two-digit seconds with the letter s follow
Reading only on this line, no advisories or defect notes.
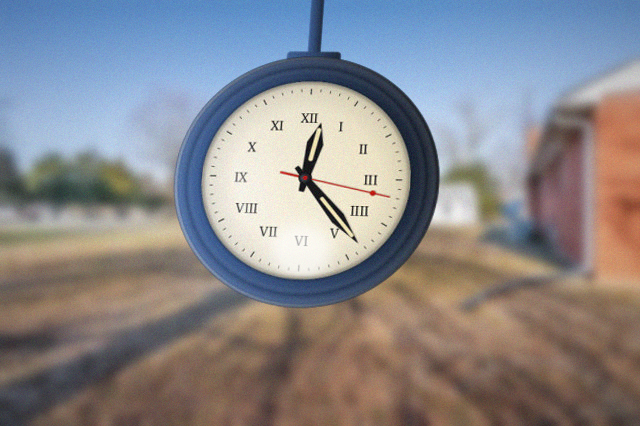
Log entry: 12h23m17s
